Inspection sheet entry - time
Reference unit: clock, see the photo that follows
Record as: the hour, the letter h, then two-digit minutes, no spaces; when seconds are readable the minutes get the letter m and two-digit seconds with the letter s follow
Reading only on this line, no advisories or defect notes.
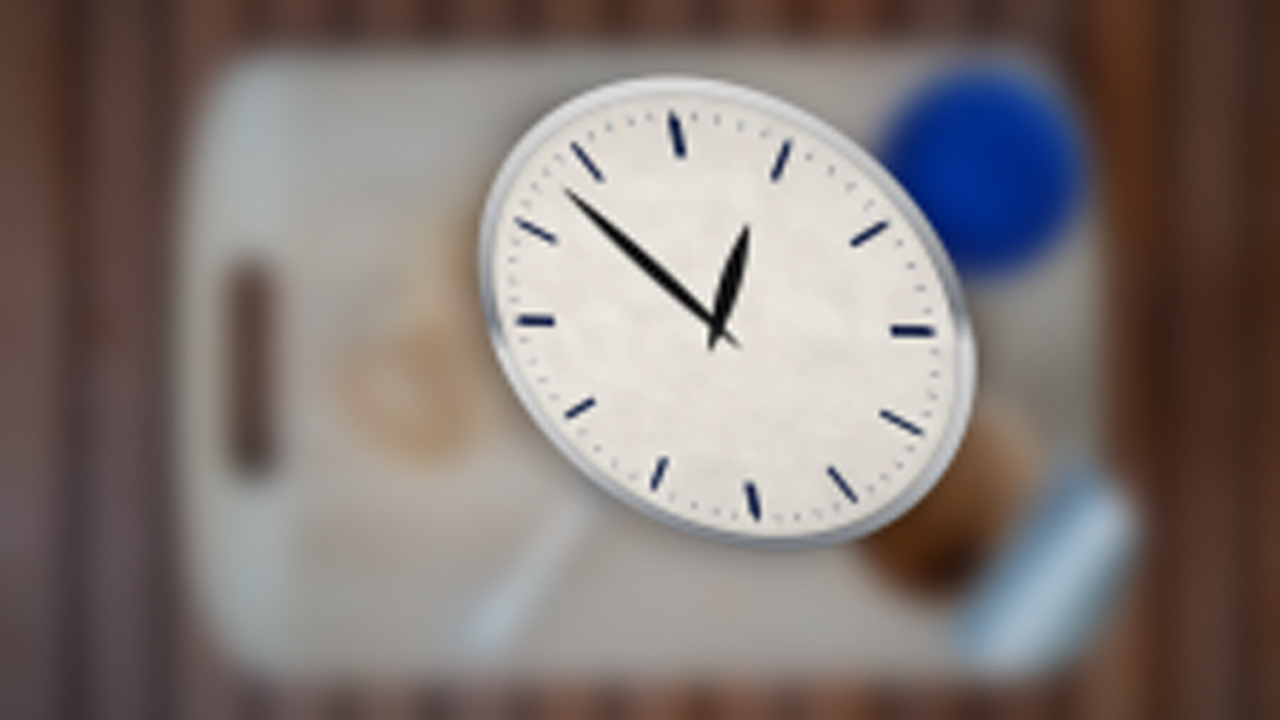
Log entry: 12h53
